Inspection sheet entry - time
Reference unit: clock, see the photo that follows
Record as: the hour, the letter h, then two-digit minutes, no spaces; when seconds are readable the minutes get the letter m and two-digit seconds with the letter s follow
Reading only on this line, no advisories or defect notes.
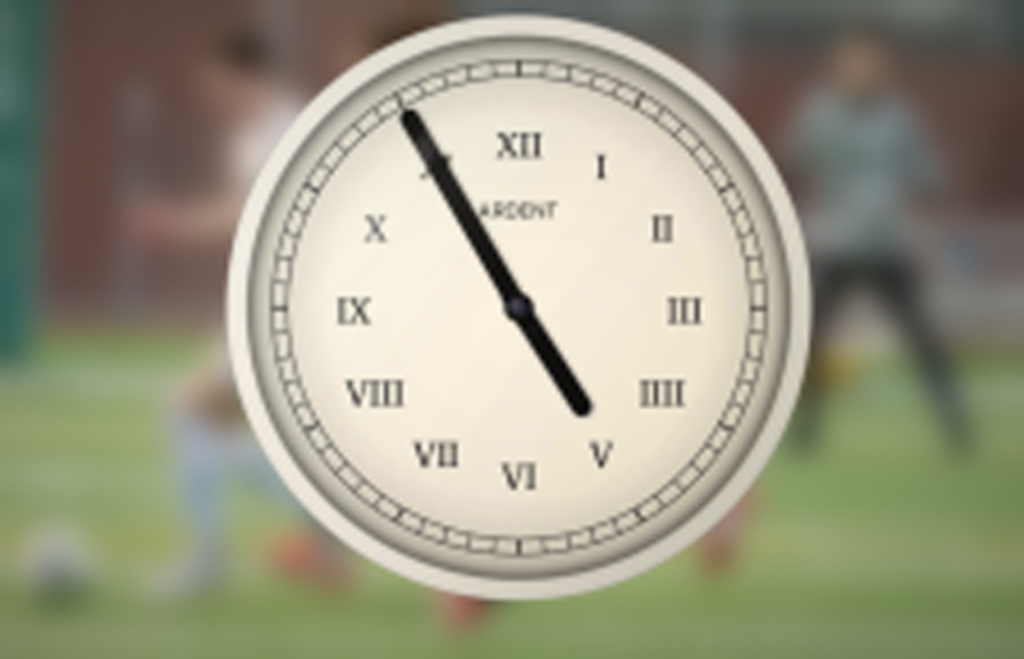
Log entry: 4h55
